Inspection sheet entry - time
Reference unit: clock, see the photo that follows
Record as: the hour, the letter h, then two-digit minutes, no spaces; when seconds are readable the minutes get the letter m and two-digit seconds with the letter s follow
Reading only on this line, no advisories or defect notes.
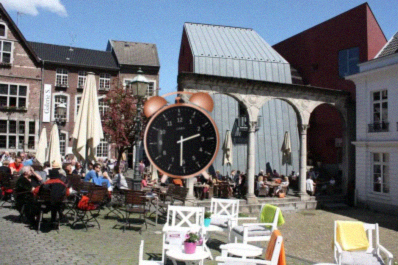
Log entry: 2h31
